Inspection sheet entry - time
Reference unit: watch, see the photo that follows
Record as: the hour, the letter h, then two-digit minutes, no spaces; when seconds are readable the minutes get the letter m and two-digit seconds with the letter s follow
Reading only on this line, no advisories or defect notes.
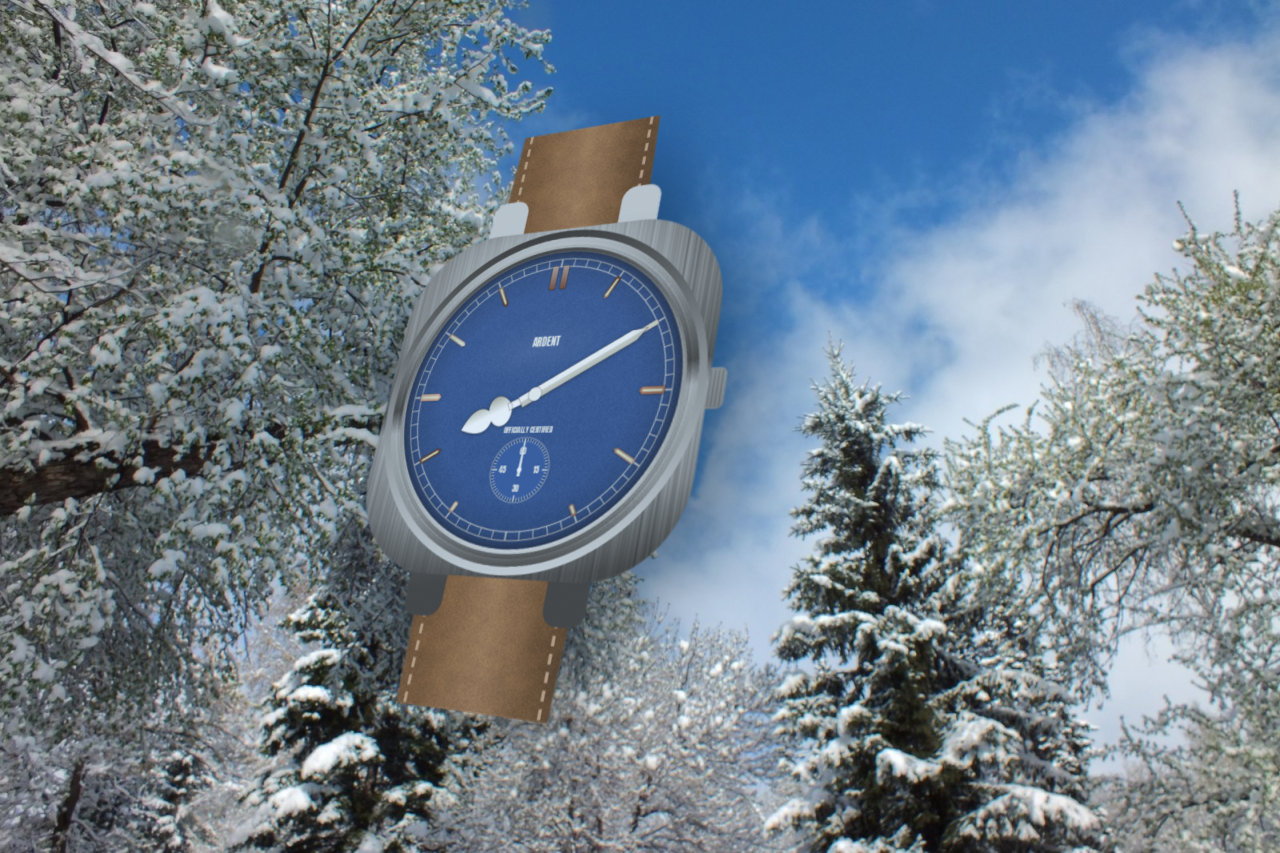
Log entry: 8h10
